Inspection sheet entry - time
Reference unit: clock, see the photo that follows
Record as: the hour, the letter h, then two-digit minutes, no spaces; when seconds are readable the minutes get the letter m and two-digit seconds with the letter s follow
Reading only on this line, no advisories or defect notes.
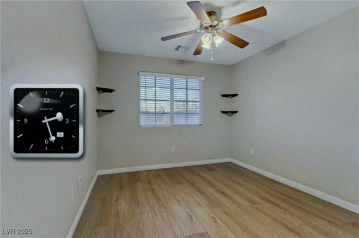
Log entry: 2h27
